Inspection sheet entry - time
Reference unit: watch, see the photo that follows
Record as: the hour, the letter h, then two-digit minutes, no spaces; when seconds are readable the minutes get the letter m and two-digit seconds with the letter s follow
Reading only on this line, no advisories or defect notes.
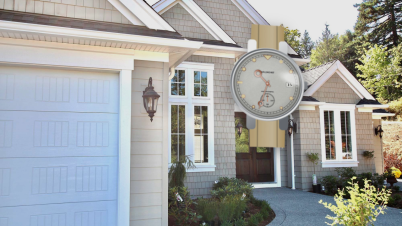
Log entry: 10h33
